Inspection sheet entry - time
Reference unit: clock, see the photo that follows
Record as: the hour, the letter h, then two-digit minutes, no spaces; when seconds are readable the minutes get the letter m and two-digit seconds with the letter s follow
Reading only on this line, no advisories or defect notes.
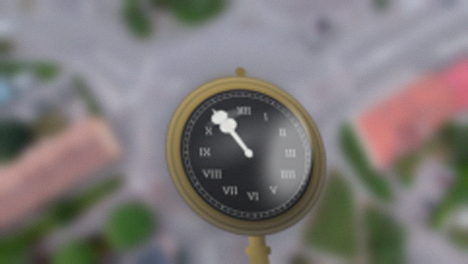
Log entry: 10h54
